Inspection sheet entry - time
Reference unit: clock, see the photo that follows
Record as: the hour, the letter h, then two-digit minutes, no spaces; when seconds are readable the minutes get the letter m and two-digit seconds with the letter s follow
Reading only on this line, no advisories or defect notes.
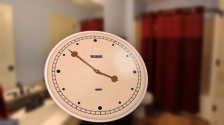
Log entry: 3h52
